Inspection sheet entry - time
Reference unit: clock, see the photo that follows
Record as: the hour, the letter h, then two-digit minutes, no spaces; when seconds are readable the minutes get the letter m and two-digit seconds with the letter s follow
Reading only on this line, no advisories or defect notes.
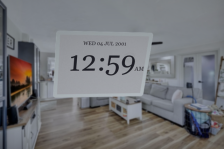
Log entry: 12h59
